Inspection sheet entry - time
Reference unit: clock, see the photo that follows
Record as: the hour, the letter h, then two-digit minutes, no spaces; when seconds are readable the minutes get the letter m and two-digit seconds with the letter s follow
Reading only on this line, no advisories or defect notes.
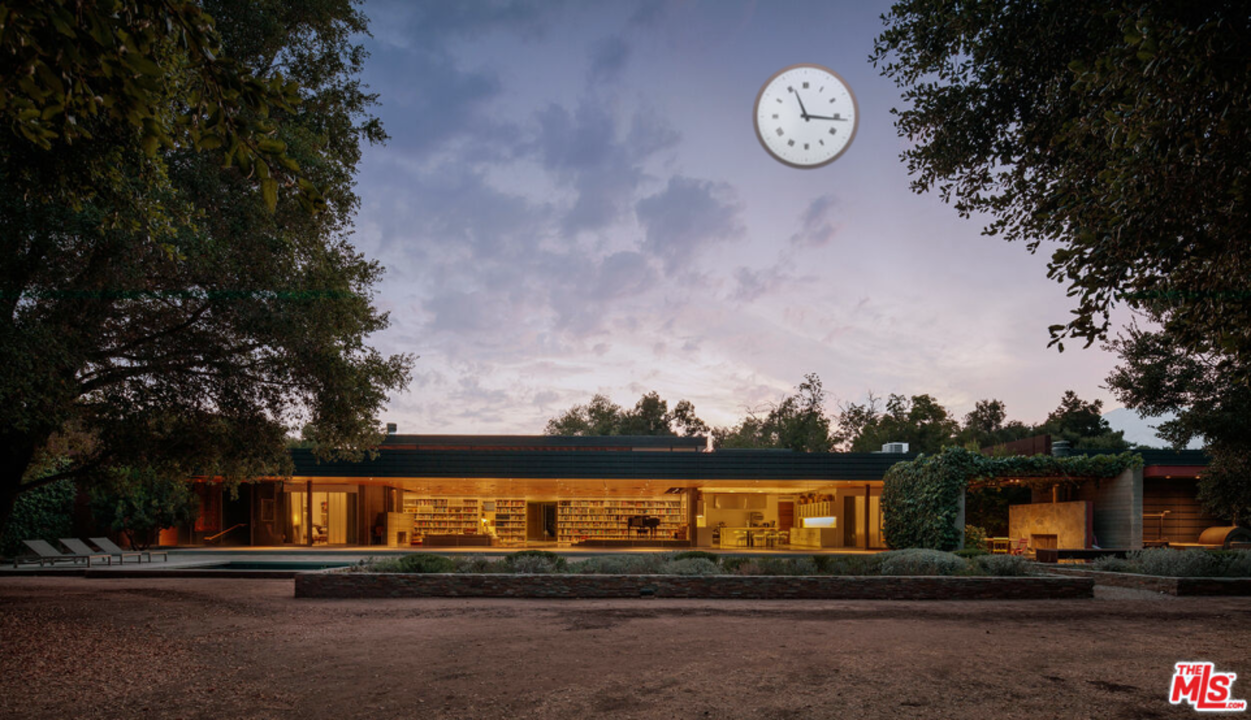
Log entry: 11h16
